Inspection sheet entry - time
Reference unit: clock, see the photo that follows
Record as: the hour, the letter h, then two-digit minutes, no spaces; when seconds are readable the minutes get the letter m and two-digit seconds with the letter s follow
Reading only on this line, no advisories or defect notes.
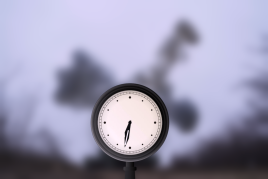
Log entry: 6h32
